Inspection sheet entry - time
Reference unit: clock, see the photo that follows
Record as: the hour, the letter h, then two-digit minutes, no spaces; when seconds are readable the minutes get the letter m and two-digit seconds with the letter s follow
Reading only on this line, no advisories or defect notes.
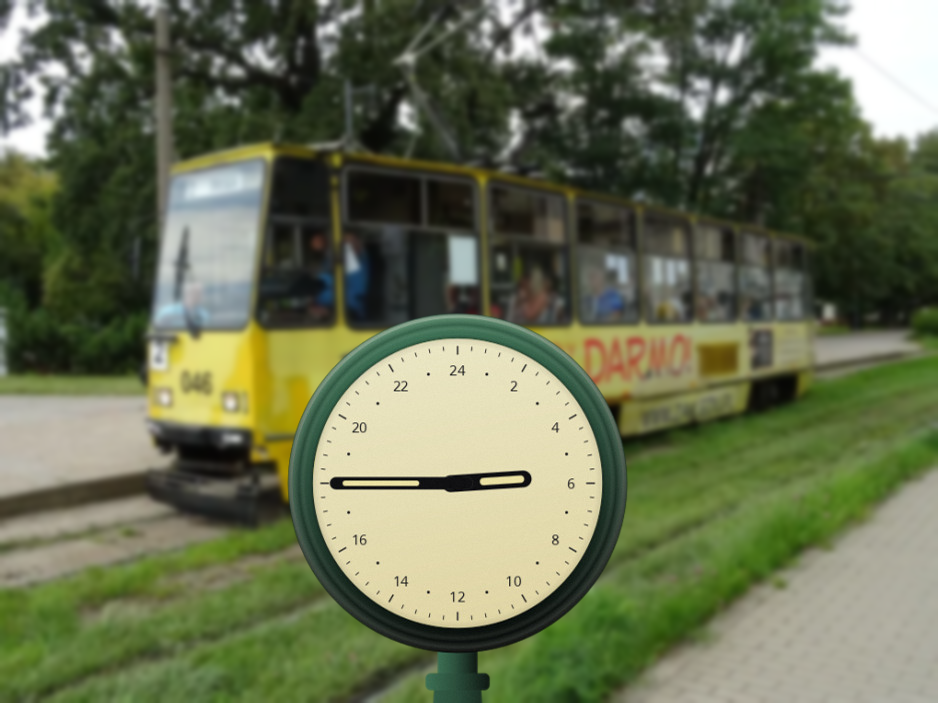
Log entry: 5h45
